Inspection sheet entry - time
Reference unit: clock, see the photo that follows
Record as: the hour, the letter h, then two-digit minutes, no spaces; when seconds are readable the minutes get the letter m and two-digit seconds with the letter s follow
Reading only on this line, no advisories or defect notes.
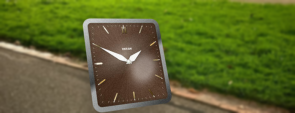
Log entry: 1h50
